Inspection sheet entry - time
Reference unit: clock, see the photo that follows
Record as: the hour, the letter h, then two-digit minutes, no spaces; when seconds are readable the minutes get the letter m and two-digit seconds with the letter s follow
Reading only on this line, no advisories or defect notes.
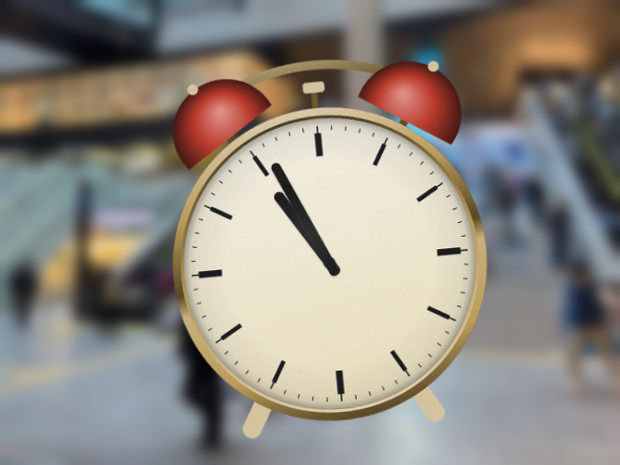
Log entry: 10h56
